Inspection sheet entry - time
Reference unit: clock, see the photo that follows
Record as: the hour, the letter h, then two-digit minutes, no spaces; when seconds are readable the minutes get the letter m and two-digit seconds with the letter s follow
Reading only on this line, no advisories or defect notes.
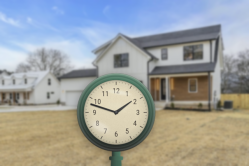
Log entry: 1h48
